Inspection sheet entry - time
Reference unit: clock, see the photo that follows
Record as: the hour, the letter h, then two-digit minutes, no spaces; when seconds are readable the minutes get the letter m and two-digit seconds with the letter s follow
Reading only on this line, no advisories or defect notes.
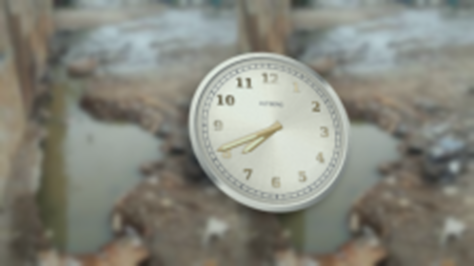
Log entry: 7h41
